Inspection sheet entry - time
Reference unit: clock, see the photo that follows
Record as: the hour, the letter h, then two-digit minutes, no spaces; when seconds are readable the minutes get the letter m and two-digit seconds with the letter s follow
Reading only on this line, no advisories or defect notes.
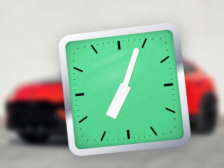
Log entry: 7h04
